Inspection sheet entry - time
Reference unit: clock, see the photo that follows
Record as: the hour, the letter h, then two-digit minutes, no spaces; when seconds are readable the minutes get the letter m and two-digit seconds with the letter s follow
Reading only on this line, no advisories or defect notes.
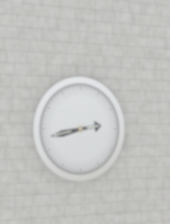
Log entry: 2h43
